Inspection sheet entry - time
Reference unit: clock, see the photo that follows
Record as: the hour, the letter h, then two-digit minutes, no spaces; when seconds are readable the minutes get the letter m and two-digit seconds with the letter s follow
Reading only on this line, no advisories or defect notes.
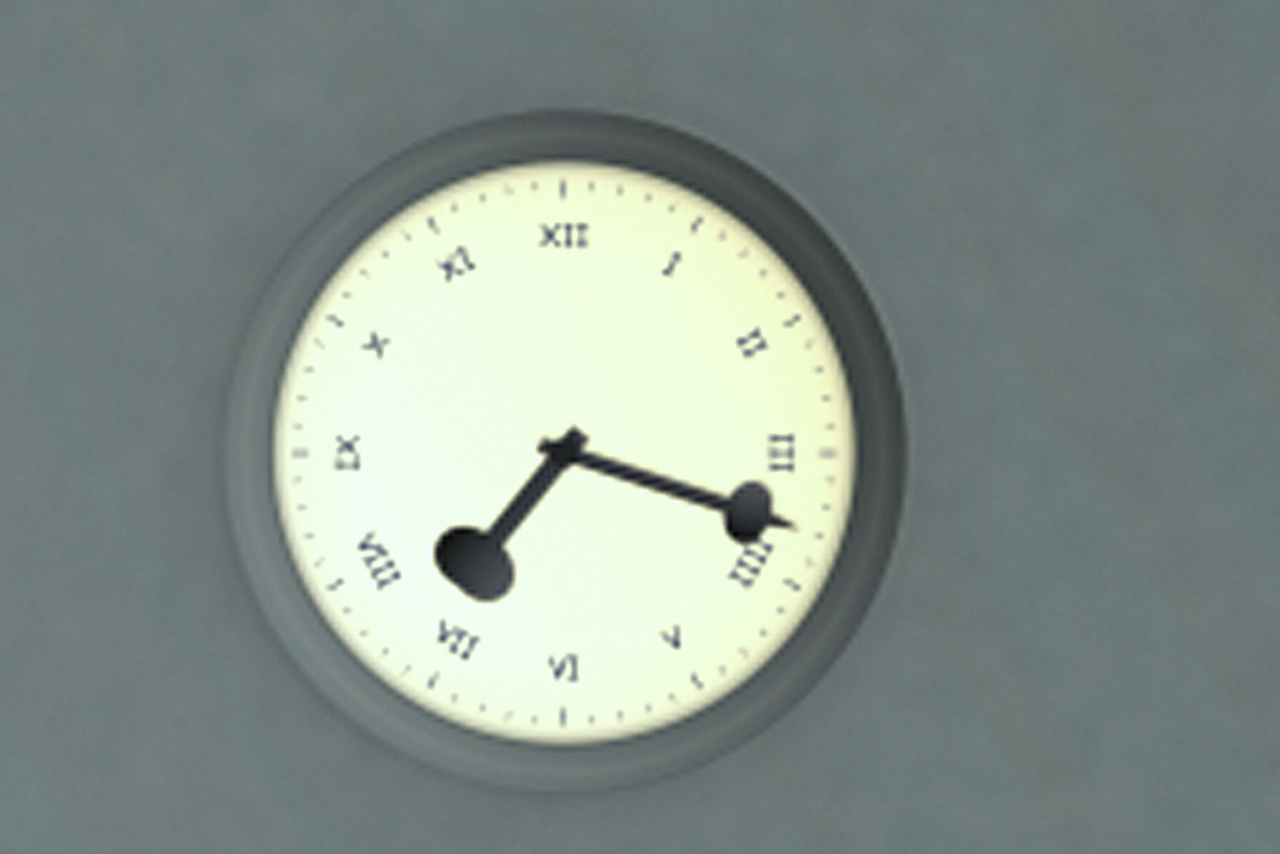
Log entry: 7h18
